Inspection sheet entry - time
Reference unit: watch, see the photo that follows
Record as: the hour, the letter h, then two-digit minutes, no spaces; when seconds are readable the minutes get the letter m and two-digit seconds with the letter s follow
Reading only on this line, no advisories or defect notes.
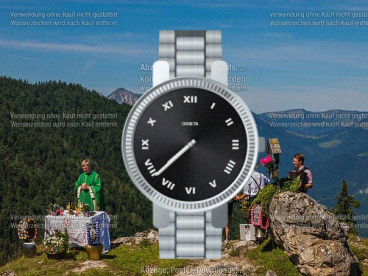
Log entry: 7h38
